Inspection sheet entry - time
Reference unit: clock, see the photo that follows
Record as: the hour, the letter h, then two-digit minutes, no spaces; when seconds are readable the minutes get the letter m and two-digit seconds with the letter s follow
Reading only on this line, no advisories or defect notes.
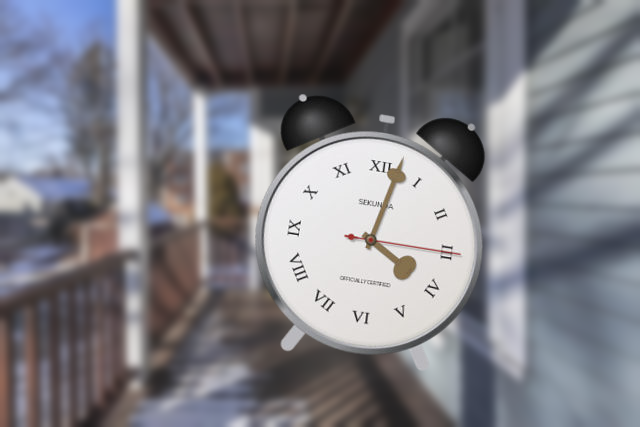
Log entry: 4h02m15s
